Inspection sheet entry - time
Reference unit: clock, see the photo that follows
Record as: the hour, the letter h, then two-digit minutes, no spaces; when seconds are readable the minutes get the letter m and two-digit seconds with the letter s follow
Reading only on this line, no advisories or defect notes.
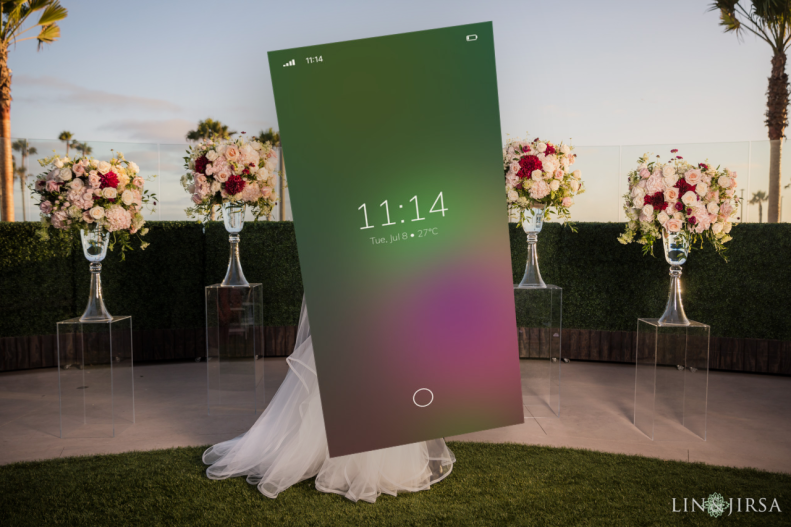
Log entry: 11h14
